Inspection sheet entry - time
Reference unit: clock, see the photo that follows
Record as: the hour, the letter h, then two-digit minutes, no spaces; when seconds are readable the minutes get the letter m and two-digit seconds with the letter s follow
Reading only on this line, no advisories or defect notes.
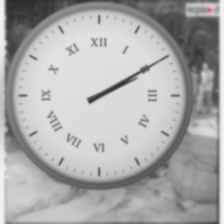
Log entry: 2h10
